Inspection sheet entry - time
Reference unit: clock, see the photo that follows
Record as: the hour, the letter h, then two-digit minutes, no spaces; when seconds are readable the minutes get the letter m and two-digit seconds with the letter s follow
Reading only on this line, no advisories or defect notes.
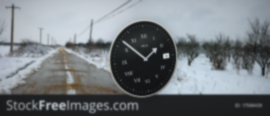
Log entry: 1h52
